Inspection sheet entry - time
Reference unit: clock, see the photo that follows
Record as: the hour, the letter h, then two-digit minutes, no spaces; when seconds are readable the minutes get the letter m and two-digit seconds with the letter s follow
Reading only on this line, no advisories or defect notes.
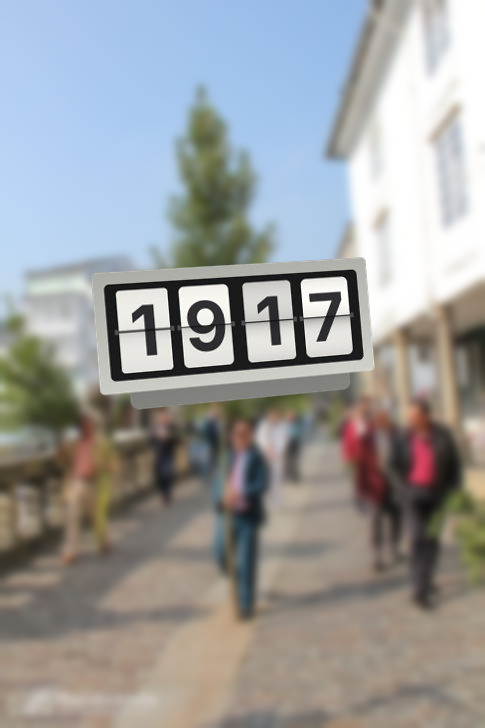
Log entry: 19h17
